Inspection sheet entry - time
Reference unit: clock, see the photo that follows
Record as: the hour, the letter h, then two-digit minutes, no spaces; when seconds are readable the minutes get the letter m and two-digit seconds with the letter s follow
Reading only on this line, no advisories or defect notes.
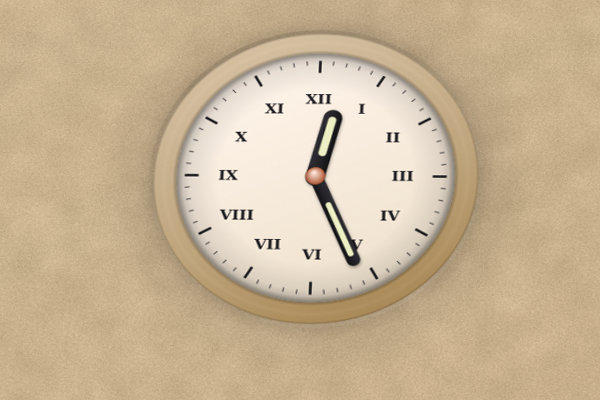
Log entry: 12h26
